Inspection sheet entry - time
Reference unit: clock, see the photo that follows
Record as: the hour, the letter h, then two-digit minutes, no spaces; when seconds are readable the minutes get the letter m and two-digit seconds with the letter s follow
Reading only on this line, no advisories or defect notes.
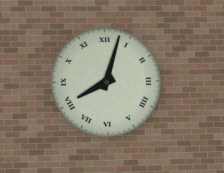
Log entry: 8h03
